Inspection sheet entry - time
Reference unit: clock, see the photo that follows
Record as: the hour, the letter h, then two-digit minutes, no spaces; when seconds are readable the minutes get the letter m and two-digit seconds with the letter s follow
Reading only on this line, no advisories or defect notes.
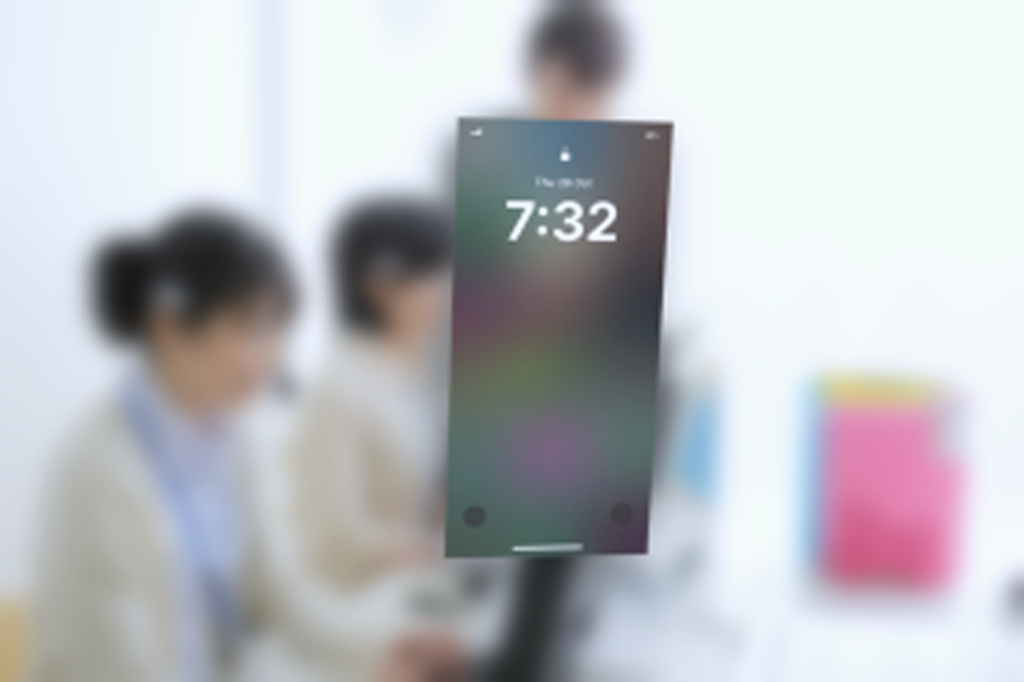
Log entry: 7h32
